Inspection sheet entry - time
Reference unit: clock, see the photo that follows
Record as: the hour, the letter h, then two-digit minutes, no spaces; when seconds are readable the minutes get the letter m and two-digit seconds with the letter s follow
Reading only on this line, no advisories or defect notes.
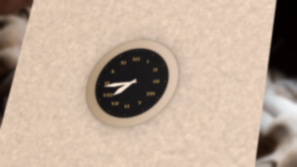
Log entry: 7h44
